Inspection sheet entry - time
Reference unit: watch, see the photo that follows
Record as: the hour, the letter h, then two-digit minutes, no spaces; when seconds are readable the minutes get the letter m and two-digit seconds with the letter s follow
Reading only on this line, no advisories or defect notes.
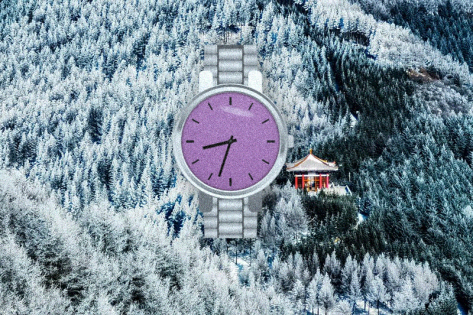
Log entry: 8h33
